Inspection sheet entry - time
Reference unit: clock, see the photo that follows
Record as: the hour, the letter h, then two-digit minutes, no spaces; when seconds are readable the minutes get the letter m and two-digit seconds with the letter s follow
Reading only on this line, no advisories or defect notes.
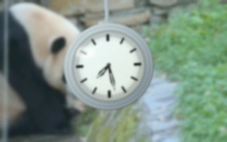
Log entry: 7h28
